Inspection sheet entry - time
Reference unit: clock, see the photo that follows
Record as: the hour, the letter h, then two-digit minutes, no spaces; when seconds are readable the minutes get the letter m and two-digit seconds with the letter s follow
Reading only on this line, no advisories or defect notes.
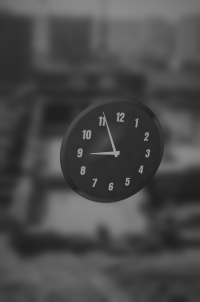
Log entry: 8h56
